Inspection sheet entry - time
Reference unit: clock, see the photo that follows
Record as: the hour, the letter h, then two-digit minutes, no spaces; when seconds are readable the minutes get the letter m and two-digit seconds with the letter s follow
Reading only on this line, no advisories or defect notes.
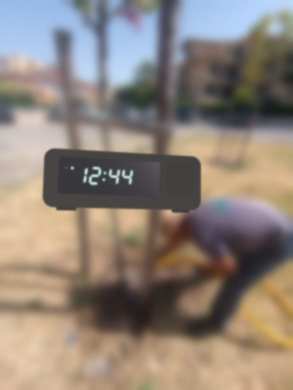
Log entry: 12h44
